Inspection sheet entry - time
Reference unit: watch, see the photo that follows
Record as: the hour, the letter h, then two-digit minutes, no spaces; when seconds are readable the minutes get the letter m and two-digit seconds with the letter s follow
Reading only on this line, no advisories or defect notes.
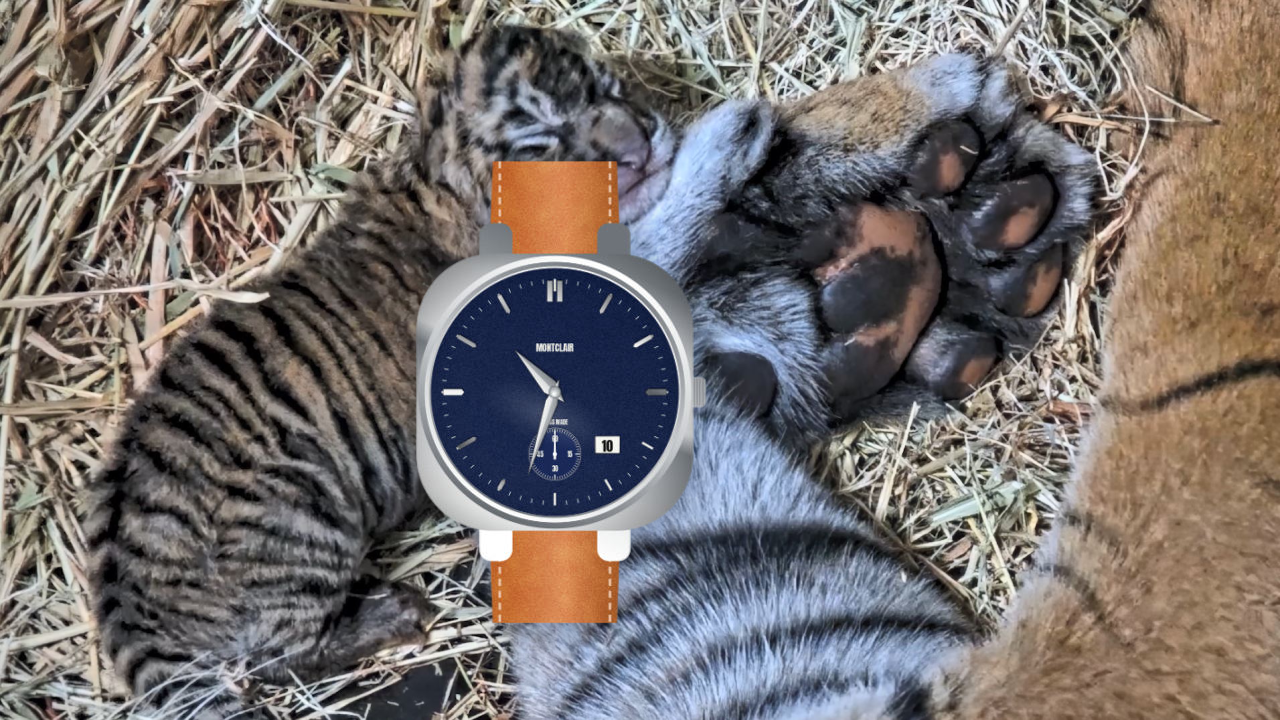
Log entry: 10h33
